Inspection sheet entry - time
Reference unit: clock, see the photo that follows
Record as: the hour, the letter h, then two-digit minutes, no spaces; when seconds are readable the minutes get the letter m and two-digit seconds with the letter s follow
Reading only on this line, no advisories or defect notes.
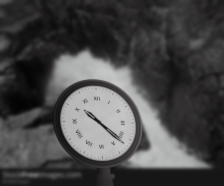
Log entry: 10h22
